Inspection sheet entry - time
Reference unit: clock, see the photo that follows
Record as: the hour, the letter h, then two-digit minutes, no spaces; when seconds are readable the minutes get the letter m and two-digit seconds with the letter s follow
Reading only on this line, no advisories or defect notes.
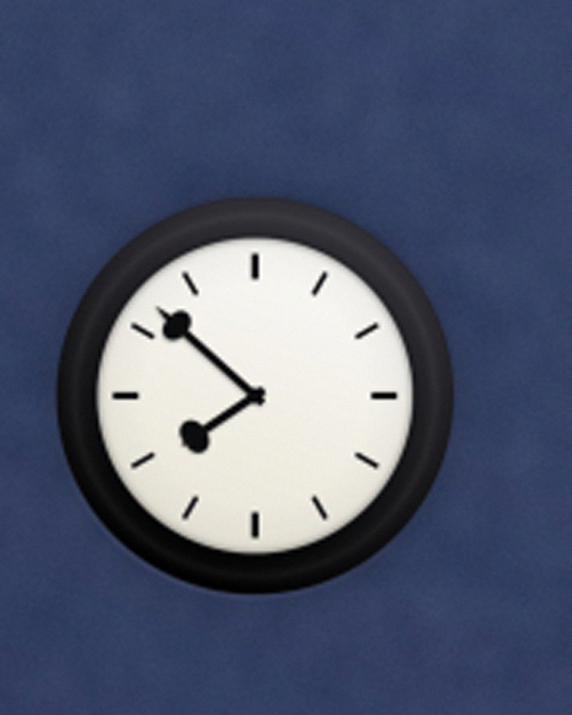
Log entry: 7h52
